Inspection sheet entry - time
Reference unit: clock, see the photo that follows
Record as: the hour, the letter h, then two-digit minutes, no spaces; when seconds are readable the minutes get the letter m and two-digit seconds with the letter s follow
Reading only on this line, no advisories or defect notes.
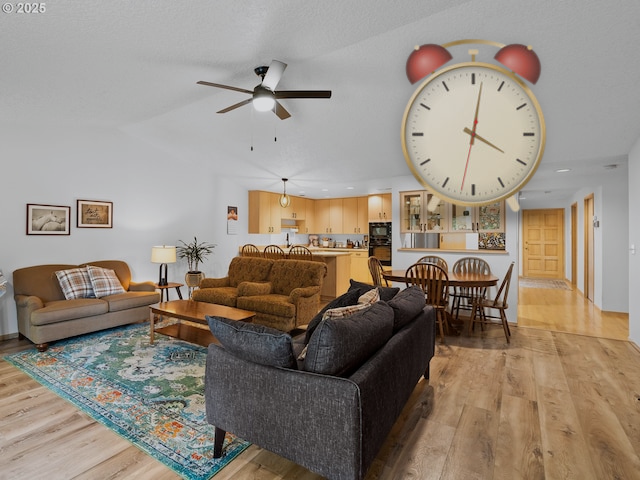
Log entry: 4h01m32s
